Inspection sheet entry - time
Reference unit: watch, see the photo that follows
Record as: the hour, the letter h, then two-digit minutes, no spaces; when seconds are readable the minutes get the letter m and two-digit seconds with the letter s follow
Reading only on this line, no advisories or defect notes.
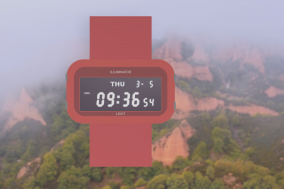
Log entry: 9h36m54s
